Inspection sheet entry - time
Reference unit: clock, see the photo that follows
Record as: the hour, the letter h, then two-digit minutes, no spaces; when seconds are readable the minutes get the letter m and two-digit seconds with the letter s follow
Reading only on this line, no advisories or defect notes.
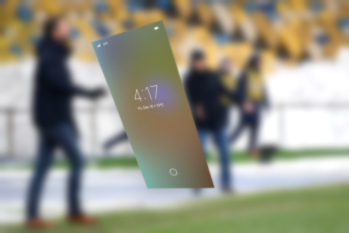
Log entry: 4h17
